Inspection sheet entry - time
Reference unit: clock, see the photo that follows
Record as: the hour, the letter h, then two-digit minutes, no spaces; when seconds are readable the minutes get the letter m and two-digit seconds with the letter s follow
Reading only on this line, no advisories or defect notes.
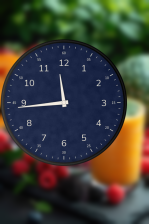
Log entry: 11h44
